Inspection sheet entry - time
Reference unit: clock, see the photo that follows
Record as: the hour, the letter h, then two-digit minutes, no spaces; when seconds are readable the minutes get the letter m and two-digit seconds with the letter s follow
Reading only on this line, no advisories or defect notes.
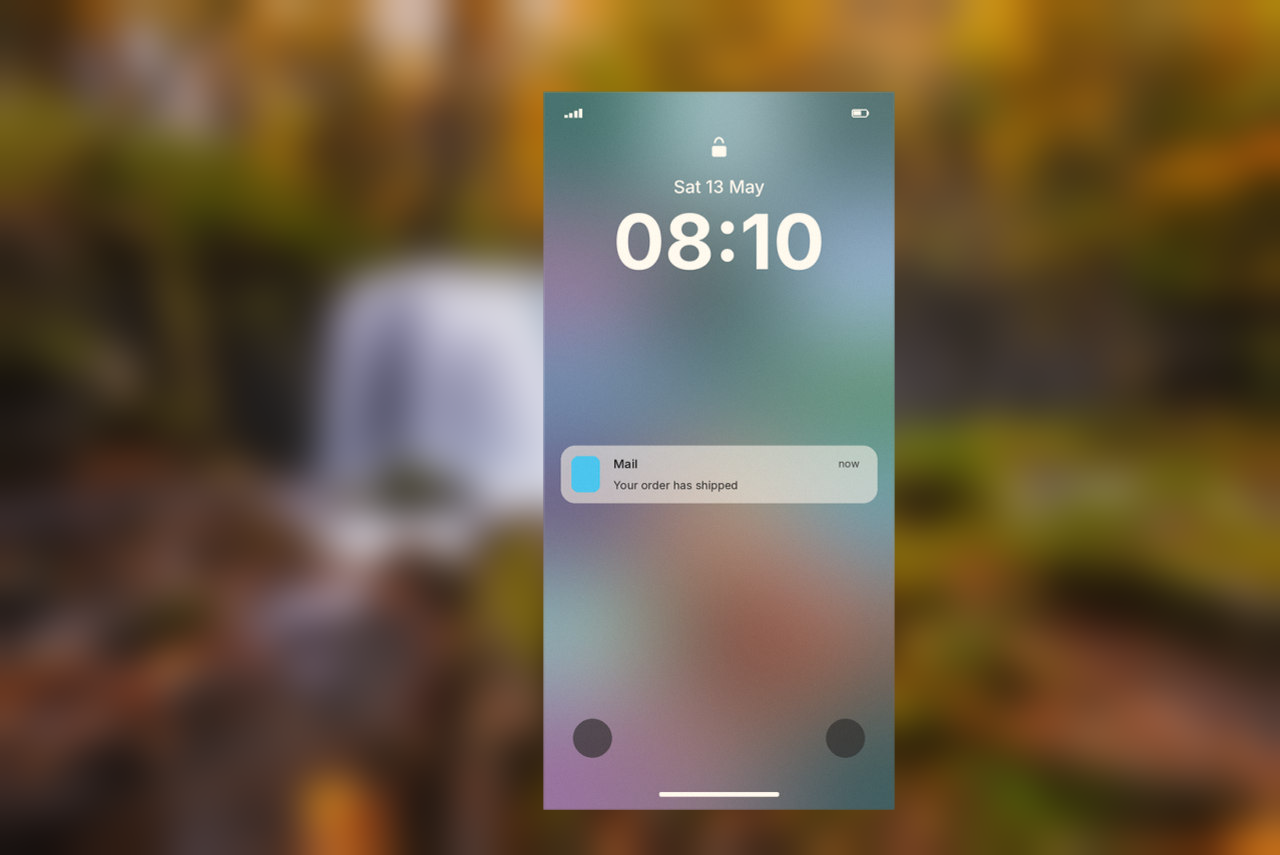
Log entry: 8h10
